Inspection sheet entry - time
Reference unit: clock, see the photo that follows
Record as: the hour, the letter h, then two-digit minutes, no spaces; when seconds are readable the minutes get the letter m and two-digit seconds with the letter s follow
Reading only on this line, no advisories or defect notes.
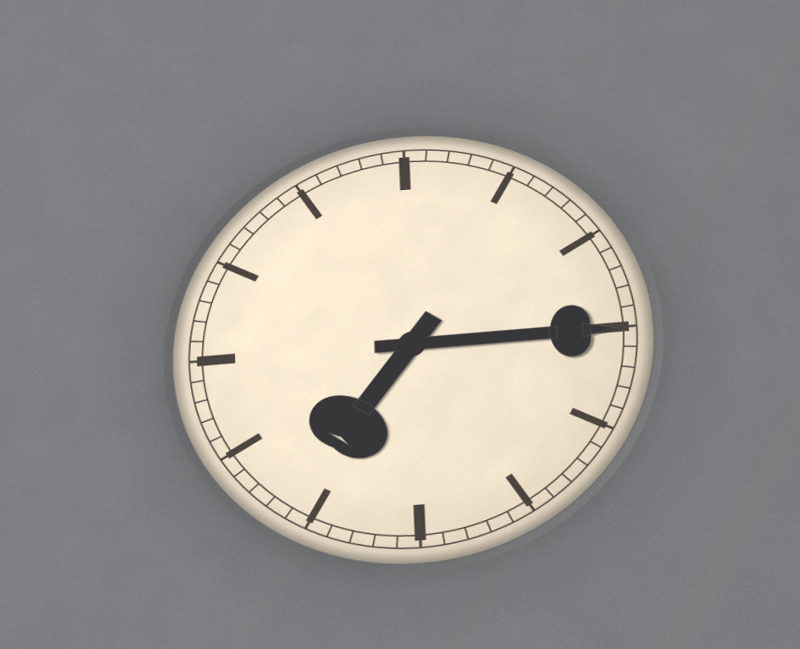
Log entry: 7h15
